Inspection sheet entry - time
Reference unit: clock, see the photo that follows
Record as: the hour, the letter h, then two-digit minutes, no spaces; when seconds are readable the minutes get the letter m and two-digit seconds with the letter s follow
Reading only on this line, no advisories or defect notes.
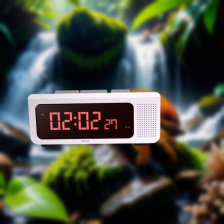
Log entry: 2h02m27s
